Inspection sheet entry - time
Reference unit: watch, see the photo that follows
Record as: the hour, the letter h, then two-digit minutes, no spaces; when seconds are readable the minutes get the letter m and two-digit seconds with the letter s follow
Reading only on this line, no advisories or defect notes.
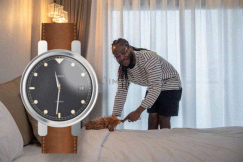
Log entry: 11h31
